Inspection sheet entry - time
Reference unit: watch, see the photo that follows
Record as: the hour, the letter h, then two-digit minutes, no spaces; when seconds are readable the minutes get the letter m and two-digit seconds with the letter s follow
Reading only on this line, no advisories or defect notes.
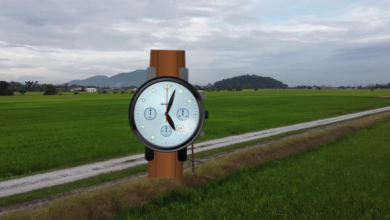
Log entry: 5h03
